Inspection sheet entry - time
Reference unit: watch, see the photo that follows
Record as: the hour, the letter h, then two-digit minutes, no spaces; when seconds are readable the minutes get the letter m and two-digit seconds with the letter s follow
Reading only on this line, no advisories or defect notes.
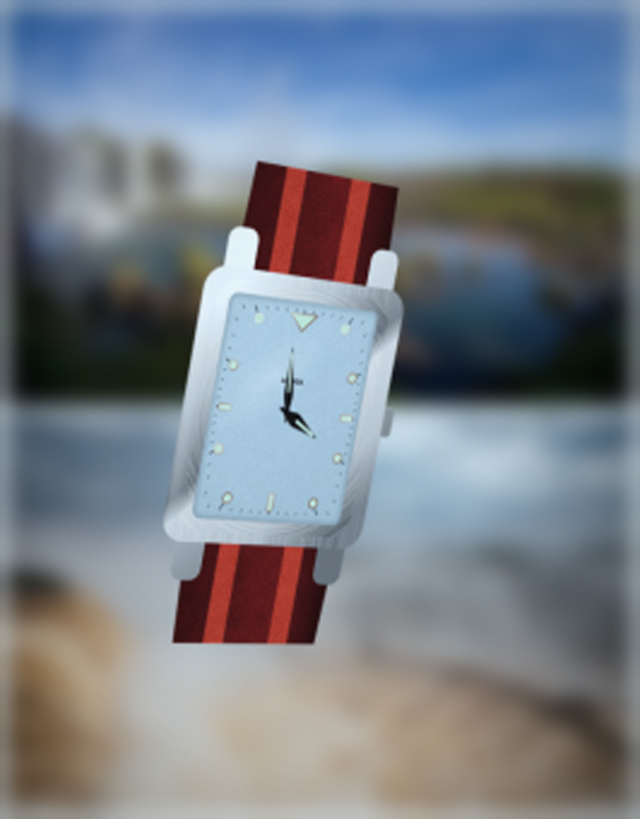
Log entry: 3h59
